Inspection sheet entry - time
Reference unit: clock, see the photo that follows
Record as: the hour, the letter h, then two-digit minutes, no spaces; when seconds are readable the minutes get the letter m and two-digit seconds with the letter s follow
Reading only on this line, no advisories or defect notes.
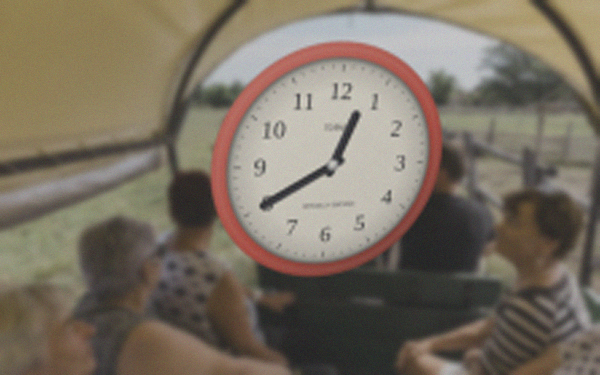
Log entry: 12h40
